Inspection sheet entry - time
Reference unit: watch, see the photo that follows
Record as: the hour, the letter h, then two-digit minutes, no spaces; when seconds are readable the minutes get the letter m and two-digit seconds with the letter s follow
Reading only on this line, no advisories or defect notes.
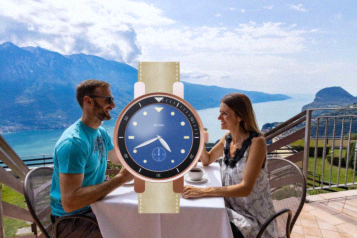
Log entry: 4h41
